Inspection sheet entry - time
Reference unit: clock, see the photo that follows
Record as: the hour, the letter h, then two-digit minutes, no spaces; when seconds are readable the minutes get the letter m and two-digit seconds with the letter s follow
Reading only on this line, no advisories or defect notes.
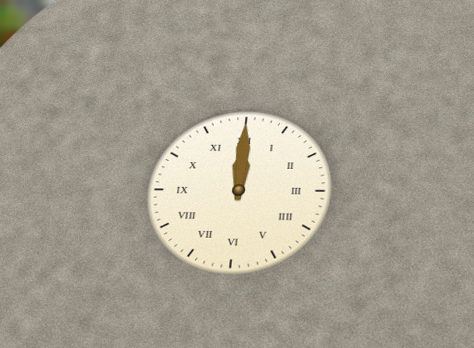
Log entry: 12h00
